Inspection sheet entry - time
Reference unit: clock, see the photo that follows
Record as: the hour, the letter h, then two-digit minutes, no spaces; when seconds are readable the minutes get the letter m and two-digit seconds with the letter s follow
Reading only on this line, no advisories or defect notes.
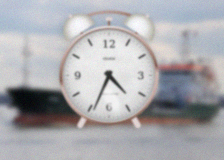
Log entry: 4h34
